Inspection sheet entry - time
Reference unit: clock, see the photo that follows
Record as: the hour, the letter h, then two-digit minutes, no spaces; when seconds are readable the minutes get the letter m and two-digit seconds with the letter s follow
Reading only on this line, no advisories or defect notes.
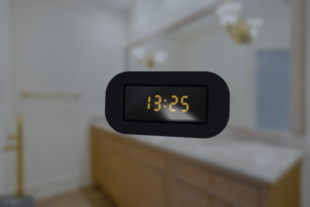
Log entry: 13h25
